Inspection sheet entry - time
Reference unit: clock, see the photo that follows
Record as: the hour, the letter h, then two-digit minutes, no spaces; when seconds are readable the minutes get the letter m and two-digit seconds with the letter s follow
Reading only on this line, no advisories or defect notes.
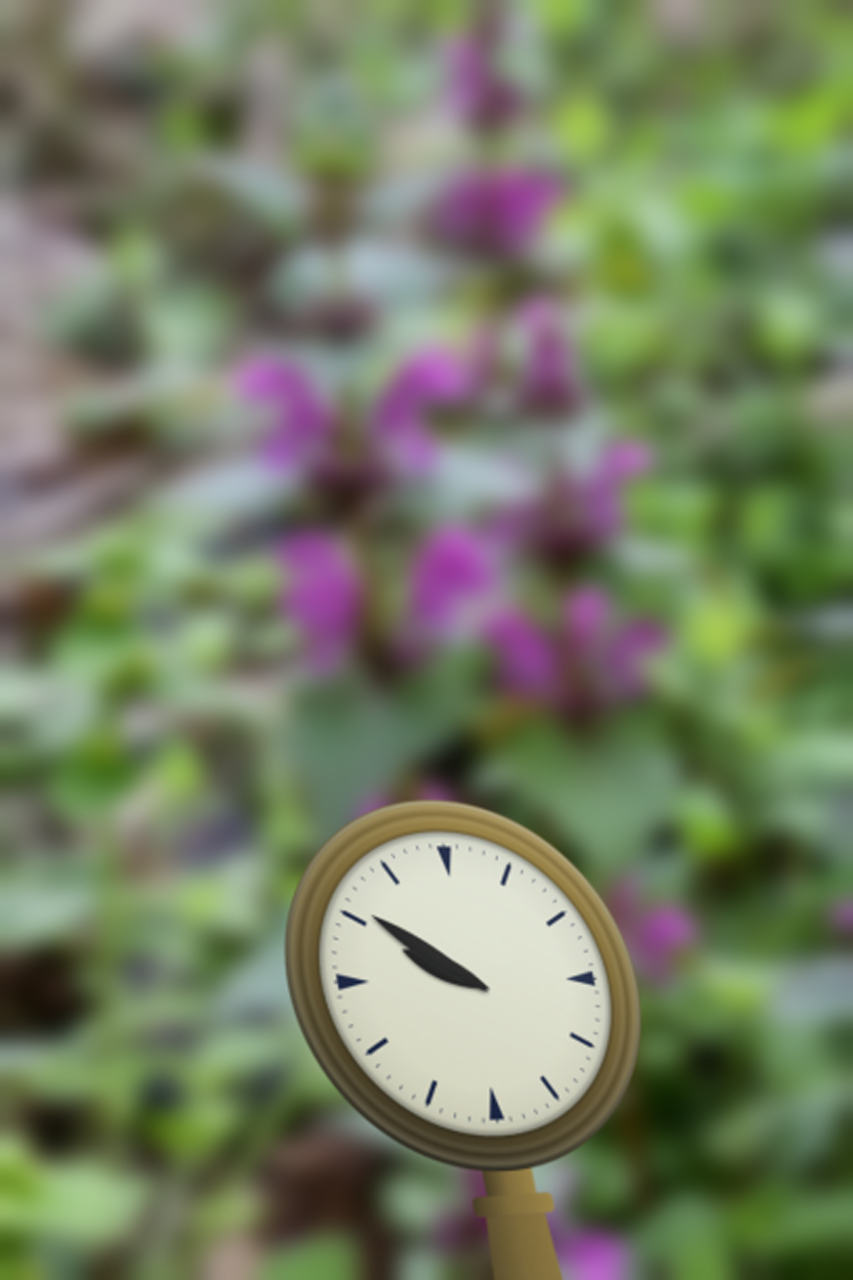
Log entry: 9h51
